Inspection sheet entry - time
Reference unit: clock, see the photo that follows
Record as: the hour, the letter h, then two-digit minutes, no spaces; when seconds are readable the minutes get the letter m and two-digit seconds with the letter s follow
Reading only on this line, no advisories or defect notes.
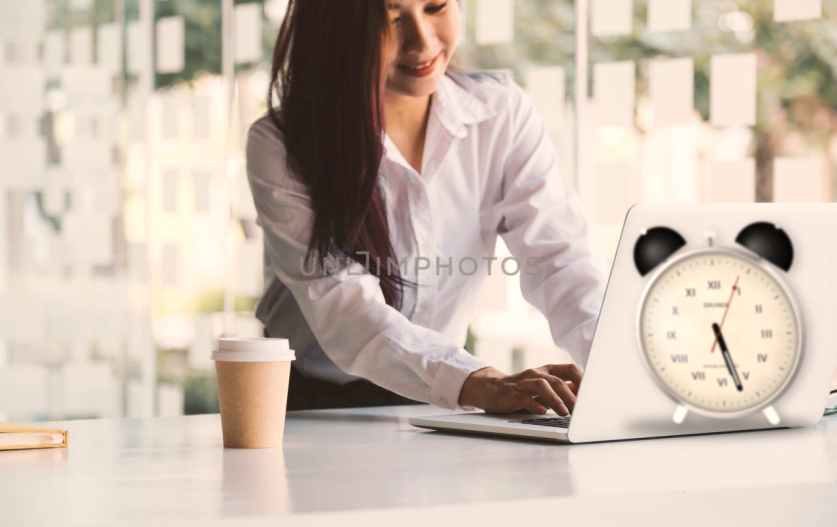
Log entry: 5h27m04s
